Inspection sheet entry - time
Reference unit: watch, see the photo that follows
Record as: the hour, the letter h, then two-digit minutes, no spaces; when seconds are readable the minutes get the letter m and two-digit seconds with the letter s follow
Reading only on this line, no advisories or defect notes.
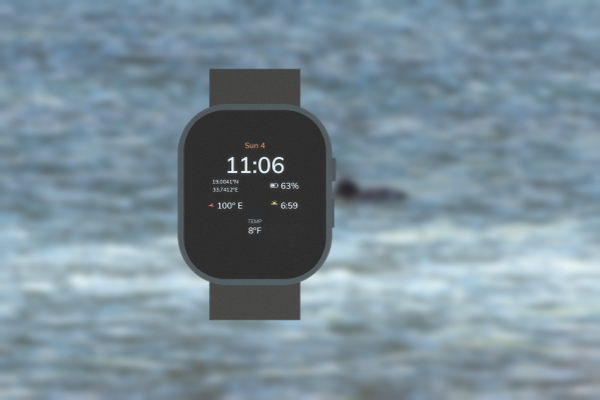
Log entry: 11h06
